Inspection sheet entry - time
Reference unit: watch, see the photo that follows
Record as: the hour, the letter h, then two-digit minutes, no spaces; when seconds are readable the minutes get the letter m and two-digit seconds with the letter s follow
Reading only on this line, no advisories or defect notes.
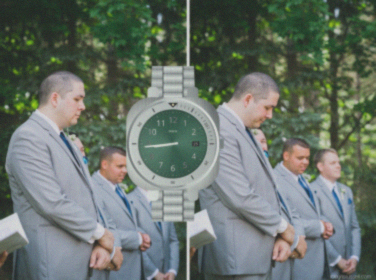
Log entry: 8h44
